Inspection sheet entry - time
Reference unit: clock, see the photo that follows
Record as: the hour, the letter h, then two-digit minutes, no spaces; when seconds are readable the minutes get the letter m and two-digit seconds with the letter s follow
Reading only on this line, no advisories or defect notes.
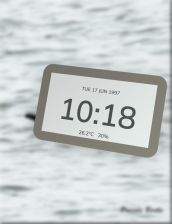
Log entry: 10h18
